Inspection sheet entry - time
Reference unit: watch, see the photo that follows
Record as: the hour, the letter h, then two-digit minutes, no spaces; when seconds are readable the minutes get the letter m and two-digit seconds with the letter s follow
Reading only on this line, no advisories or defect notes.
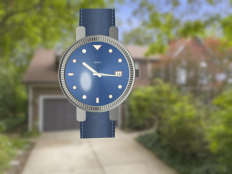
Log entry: 10h16
